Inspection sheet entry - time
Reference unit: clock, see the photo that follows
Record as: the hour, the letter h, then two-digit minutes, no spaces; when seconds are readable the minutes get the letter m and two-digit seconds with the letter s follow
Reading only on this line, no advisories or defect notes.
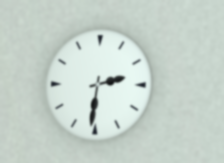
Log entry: 2h31
